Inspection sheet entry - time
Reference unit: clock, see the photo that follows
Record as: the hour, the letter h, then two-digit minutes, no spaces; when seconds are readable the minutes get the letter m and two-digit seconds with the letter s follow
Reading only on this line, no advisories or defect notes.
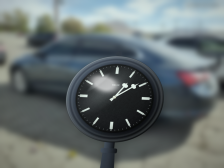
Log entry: 1h09
